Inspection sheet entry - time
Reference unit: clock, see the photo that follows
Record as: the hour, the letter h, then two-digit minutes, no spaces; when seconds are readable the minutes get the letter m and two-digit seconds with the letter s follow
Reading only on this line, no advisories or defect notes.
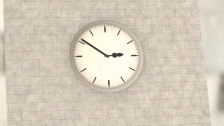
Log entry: 2h51
